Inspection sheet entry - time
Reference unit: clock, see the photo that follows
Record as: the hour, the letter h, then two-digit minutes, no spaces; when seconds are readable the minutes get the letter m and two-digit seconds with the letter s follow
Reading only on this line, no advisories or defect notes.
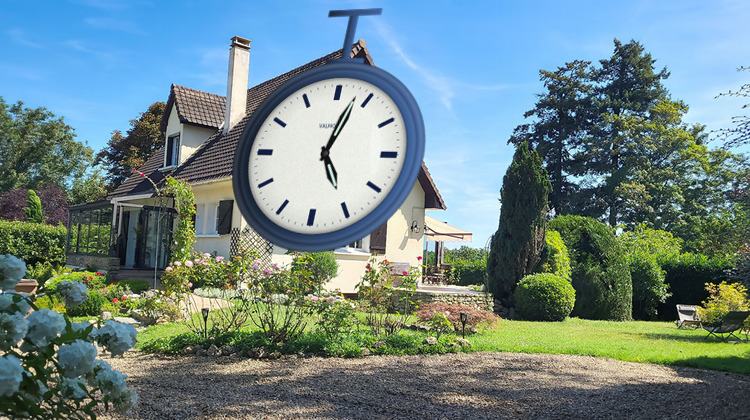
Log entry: 5h03
